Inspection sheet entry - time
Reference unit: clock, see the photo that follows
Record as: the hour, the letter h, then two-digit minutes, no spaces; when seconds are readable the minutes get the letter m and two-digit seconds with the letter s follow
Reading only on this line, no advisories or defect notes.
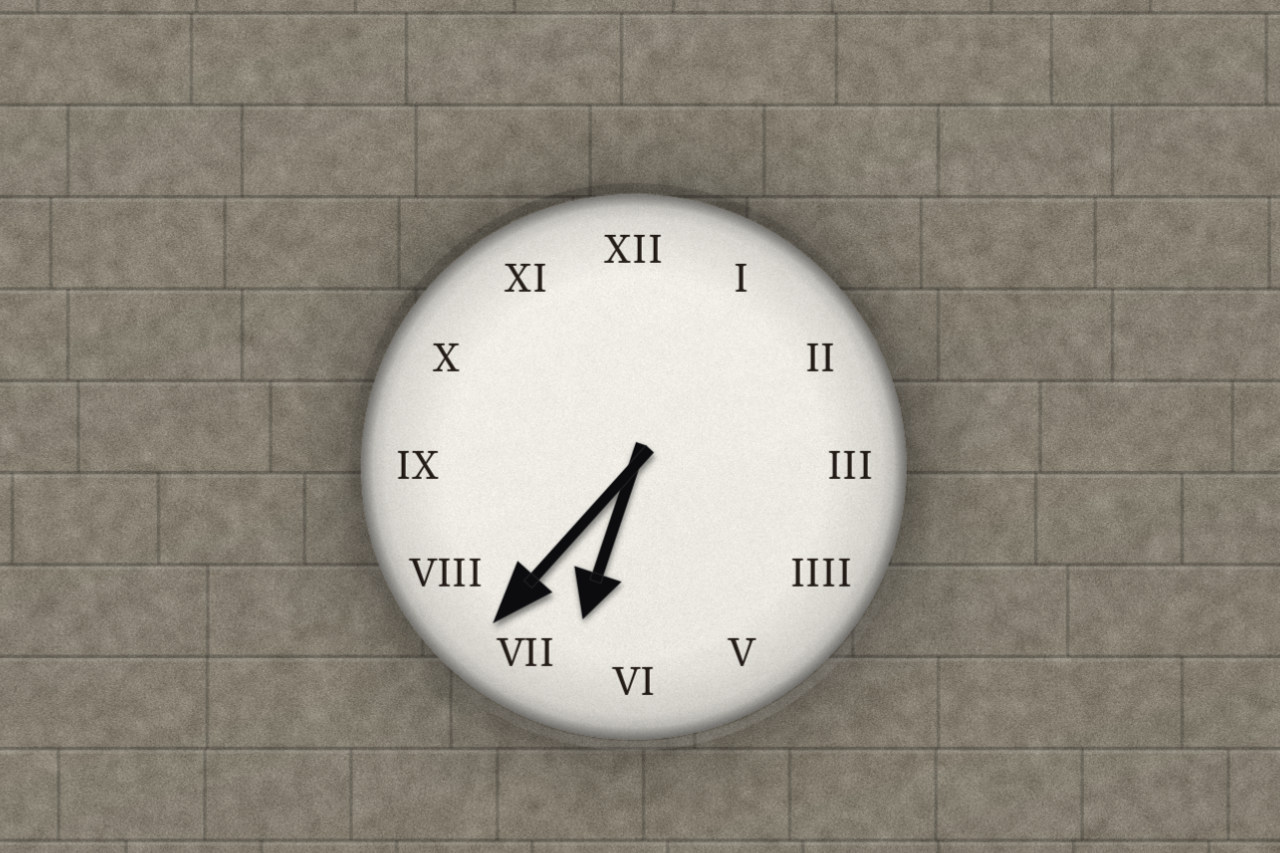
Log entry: 6h37
